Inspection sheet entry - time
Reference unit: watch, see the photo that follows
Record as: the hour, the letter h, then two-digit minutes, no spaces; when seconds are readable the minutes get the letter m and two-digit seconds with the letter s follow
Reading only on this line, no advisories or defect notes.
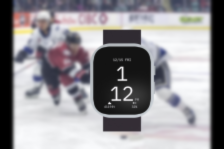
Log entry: 1h12
